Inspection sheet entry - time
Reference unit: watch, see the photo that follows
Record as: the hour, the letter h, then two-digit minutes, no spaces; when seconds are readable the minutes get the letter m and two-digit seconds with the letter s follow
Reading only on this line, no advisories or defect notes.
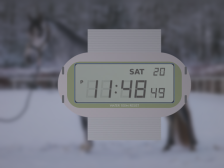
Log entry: 11h48m49s
